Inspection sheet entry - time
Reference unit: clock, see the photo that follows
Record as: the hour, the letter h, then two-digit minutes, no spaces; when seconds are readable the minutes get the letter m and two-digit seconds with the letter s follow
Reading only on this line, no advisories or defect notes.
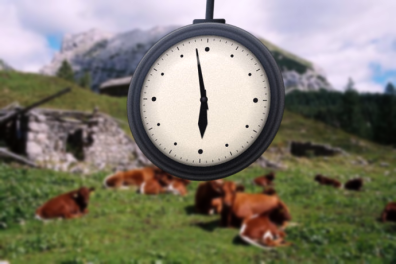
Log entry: 5h58
